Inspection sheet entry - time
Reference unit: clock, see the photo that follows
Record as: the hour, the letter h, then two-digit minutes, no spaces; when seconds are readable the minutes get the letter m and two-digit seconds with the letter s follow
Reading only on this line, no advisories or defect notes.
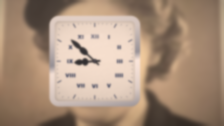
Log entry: 8h52
